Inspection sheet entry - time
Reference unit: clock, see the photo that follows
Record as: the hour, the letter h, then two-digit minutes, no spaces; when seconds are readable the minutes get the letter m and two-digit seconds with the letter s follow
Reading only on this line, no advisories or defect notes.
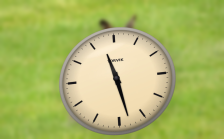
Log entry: 11h28
